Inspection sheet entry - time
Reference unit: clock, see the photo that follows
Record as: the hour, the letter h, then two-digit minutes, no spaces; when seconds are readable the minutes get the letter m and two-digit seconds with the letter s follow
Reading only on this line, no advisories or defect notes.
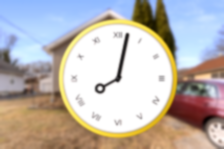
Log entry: 8h02
